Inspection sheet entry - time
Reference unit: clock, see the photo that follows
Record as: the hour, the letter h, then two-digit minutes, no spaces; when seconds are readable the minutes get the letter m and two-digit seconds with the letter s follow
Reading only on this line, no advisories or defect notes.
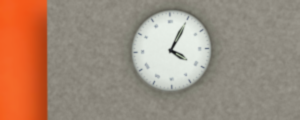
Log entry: 4h05
